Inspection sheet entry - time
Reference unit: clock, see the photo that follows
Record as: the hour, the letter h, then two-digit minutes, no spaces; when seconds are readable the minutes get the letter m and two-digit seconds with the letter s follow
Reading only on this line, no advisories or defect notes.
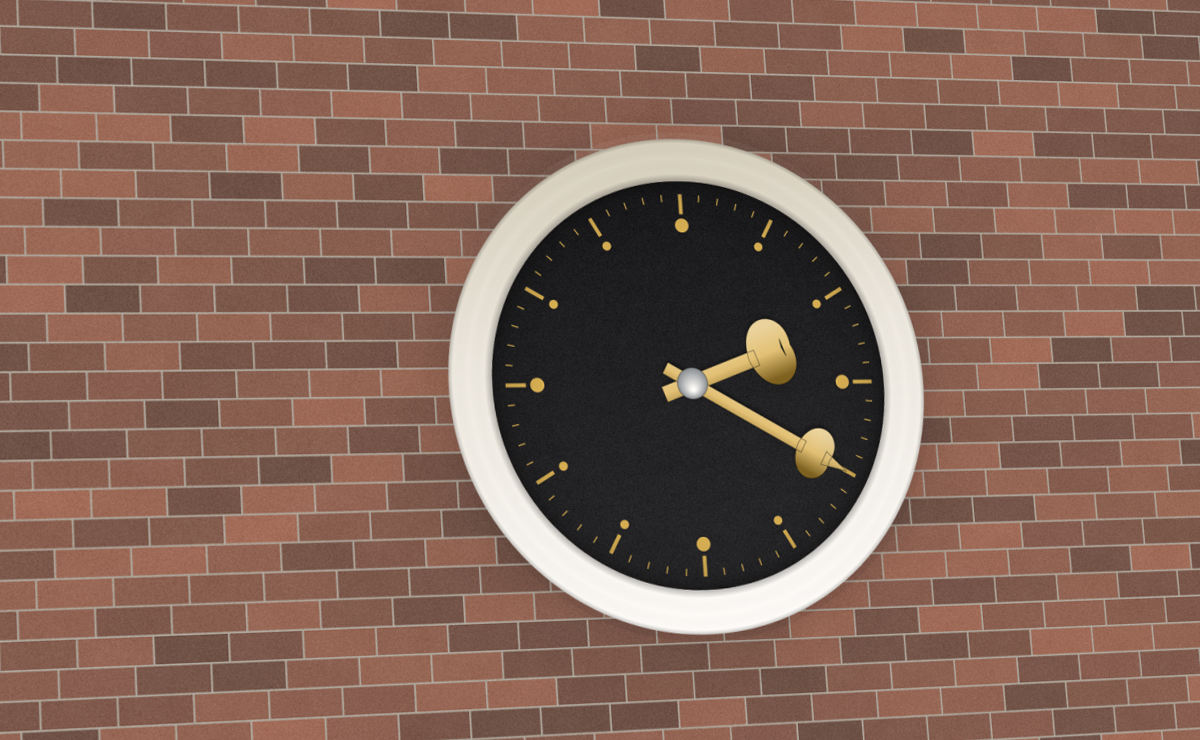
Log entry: 2h20
